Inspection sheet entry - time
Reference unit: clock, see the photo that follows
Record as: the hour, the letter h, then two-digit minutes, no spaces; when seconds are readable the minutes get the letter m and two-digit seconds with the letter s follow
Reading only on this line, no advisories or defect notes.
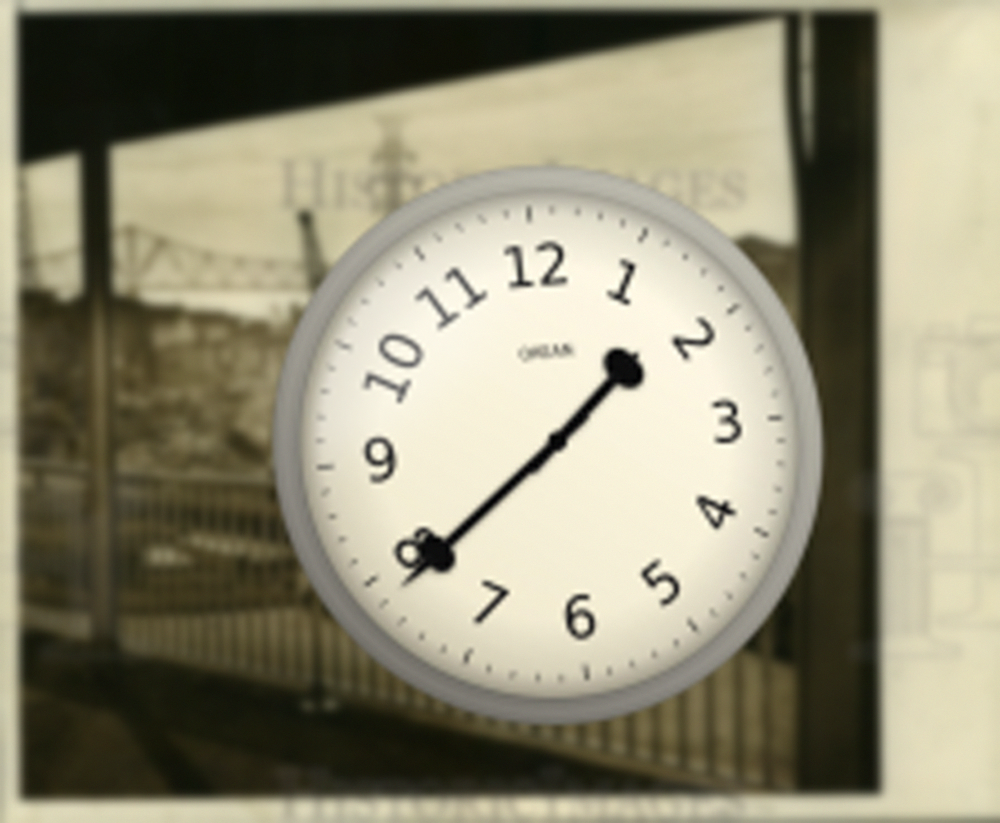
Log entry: 1h39
